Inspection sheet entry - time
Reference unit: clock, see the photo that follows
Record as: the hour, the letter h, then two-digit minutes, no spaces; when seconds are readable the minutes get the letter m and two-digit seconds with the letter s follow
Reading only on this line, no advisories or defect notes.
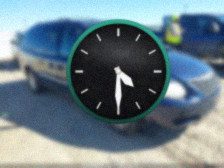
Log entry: 4h30
